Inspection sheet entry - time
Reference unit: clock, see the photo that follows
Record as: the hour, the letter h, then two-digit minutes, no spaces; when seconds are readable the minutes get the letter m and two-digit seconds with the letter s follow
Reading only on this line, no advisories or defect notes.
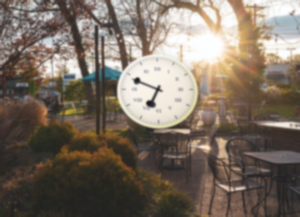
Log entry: 6h49
